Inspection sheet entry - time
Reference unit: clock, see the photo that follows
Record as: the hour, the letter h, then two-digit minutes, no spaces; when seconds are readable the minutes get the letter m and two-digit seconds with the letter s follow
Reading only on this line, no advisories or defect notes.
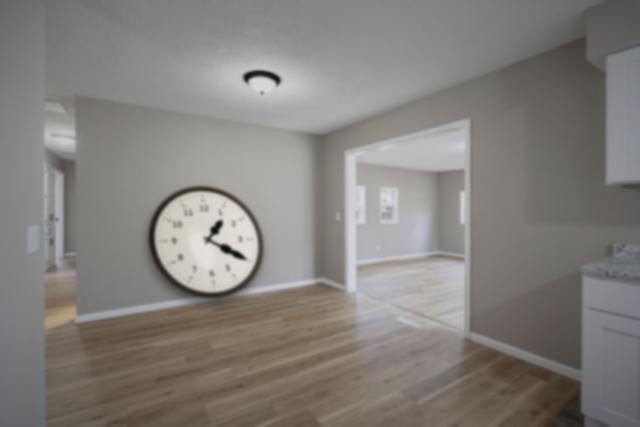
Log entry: 1h20
